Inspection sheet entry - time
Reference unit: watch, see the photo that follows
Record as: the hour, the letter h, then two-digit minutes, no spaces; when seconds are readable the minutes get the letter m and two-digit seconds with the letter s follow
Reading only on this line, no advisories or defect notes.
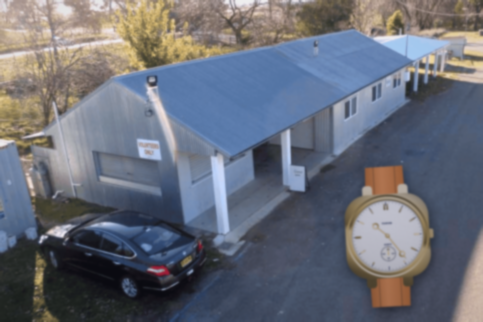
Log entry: 10h24
